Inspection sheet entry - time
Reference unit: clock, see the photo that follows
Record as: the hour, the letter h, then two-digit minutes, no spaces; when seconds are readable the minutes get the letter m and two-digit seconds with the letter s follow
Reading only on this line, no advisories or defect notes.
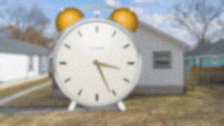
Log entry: 3h26
